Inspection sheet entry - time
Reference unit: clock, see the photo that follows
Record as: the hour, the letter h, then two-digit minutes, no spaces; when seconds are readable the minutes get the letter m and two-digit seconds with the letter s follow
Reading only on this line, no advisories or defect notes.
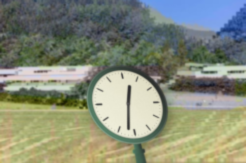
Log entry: 12h32
